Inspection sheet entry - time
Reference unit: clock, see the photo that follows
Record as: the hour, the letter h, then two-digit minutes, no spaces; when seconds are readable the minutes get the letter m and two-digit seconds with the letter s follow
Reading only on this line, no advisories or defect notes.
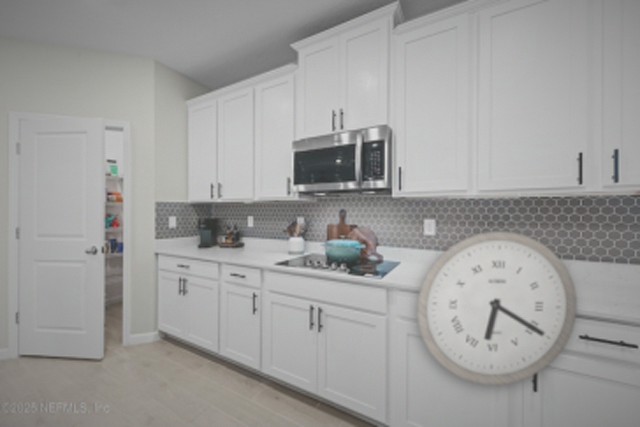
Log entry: 6h20
